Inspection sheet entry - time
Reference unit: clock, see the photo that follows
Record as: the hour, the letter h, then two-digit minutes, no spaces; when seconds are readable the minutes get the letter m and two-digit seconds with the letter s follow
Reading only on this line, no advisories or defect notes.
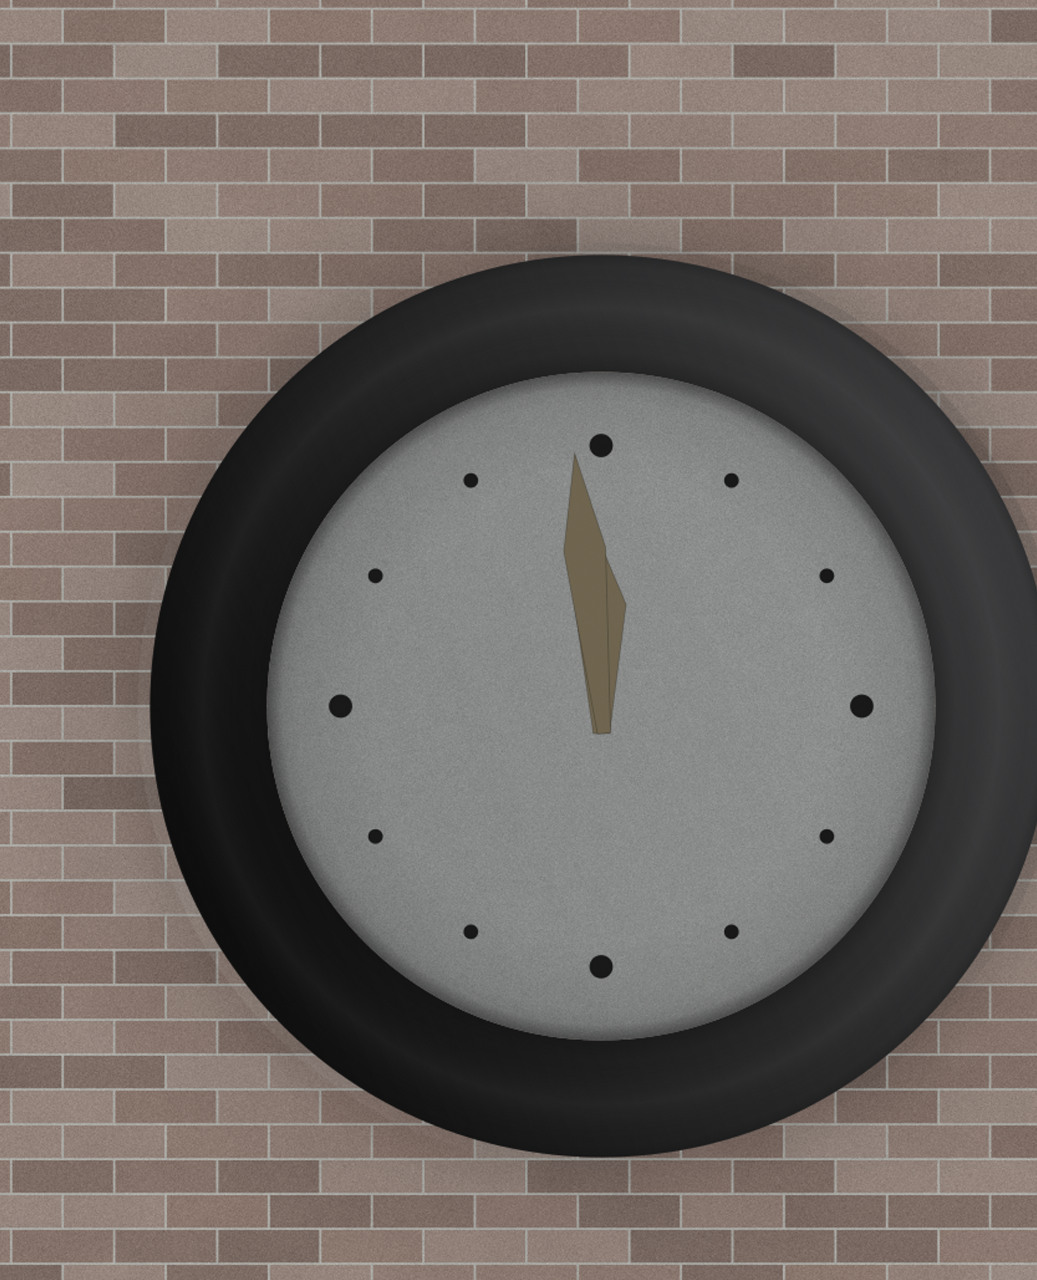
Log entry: 11h59
